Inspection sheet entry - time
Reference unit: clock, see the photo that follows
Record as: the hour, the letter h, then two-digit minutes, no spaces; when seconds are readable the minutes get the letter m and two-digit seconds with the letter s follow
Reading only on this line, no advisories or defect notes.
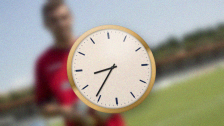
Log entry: 8h36
